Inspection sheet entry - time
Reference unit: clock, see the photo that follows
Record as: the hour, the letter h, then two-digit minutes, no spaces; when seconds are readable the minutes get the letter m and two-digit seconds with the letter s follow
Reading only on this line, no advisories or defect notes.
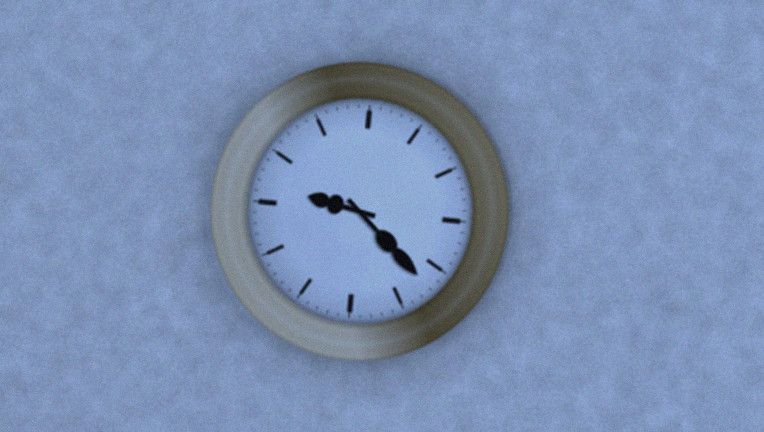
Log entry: 9h22
